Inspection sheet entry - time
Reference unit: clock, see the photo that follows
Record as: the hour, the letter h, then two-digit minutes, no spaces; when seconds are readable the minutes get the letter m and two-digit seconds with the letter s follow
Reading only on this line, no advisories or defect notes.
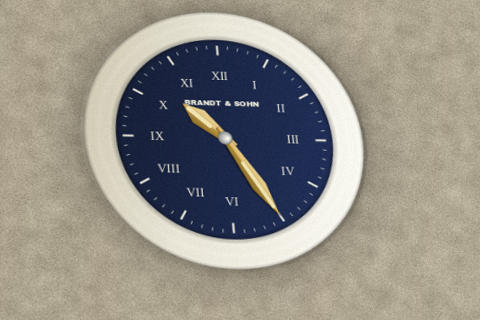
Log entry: 10h25
